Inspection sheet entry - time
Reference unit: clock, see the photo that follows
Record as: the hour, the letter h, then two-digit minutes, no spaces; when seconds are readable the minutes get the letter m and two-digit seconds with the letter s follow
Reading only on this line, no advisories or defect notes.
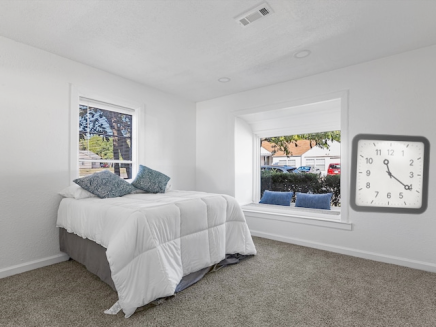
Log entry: 11h21
